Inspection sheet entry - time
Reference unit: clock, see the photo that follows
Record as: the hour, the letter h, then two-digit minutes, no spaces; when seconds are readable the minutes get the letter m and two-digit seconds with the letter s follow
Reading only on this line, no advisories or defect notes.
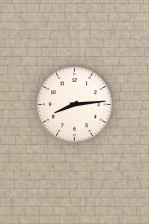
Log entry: 8h14
